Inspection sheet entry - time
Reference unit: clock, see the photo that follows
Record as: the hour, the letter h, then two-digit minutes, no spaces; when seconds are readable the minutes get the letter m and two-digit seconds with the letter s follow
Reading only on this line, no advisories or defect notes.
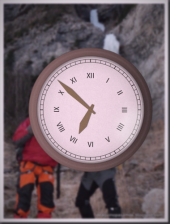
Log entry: 6h52
